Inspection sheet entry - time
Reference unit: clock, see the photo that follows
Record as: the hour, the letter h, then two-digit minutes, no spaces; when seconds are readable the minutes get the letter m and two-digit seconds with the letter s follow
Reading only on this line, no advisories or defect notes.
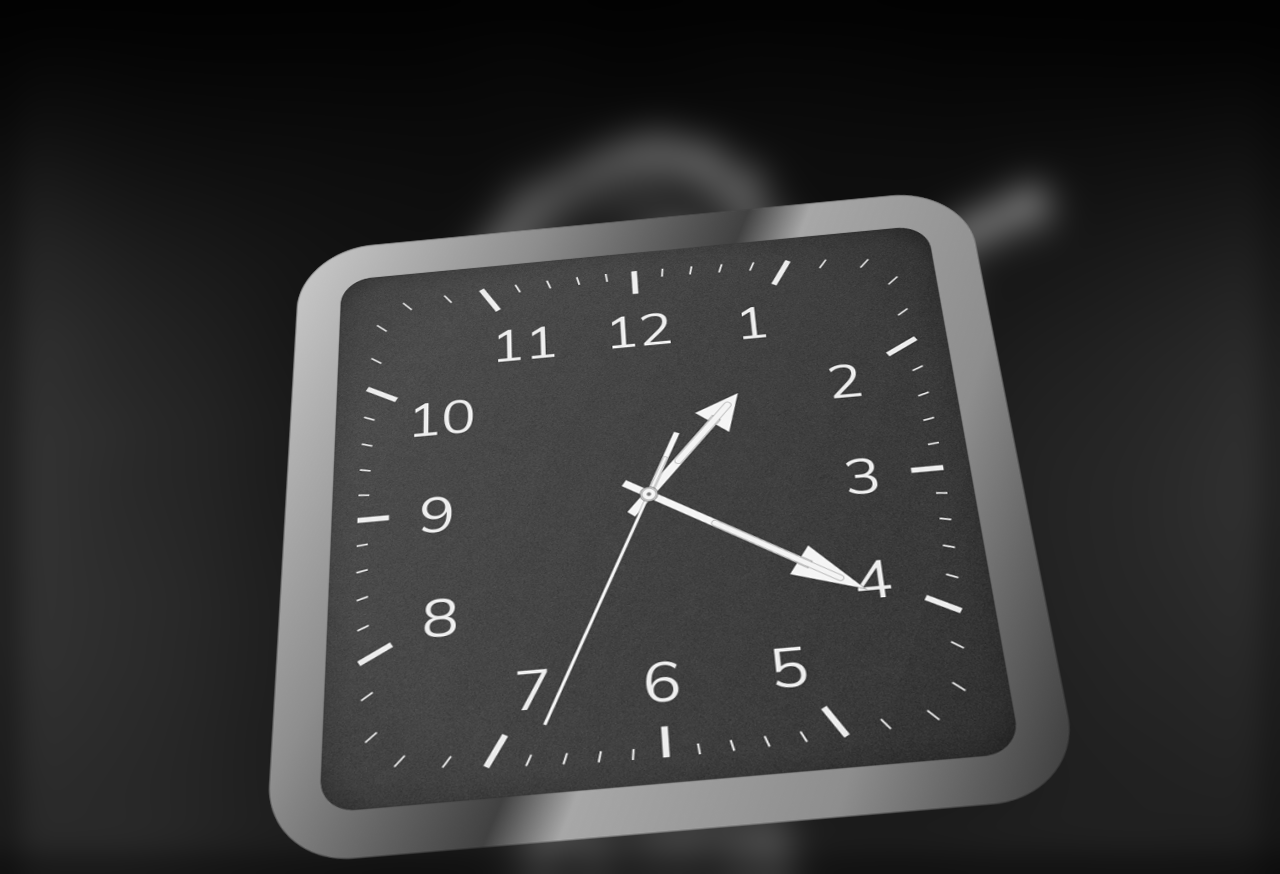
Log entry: 1h20m34s
